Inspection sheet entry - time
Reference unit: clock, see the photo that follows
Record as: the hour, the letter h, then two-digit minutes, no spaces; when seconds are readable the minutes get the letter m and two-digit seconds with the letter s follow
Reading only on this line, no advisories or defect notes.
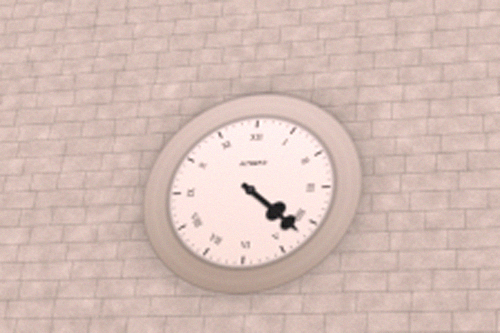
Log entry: 4h22
